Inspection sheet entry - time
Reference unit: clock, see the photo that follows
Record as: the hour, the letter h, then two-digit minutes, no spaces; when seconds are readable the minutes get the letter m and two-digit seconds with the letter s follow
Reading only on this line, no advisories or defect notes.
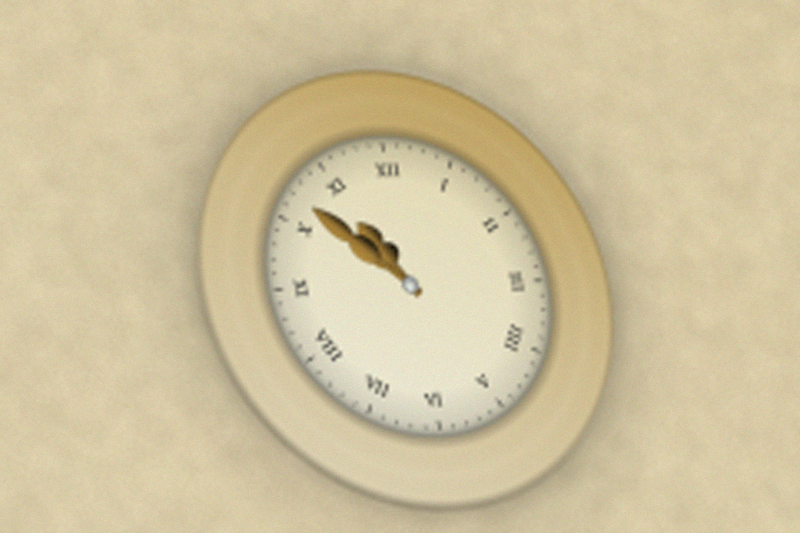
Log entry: 10h52
